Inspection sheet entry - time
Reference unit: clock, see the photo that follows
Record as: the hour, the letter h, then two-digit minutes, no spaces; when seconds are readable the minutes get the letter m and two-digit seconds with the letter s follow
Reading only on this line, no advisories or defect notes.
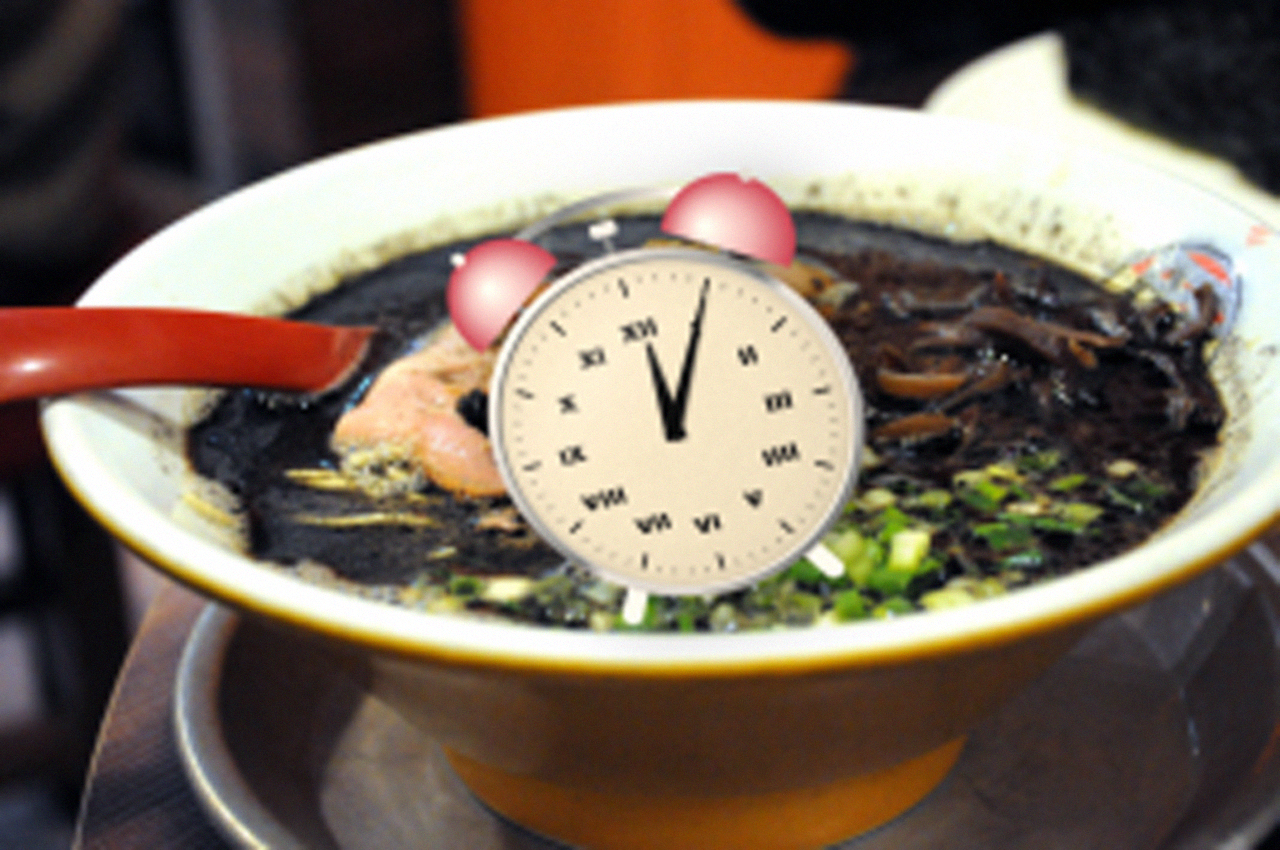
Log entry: 12h05
